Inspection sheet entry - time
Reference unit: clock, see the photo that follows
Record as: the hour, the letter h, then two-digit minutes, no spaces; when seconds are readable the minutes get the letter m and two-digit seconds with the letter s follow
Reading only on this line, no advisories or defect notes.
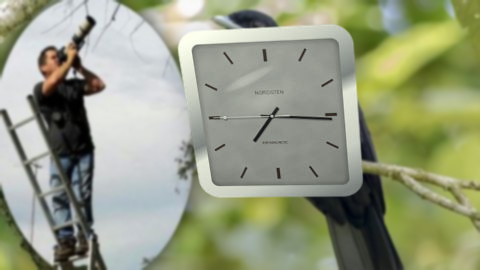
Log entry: 7h15m45s
